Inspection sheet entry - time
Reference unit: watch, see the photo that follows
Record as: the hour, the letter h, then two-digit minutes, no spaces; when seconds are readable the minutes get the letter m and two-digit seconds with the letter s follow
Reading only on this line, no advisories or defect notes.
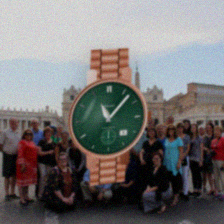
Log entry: 11h07
